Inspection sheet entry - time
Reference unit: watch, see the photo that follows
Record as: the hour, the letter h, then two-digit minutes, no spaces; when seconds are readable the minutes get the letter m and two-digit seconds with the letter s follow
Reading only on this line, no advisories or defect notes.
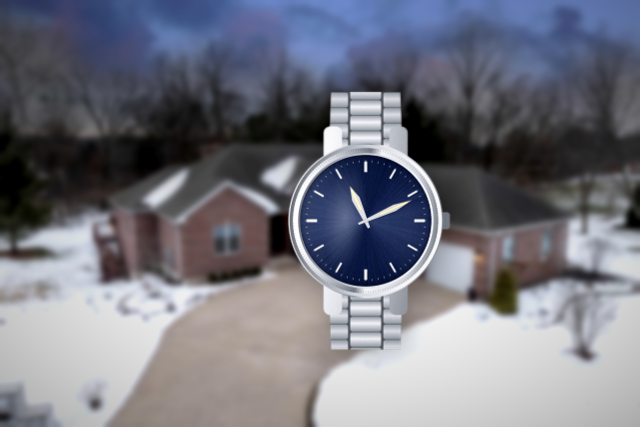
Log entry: 11h11
